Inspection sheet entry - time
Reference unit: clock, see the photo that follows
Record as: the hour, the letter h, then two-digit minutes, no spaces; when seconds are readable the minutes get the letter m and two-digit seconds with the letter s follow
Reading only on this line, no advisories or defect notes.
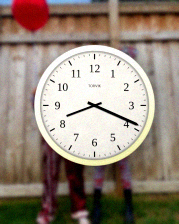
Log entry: 8h19
